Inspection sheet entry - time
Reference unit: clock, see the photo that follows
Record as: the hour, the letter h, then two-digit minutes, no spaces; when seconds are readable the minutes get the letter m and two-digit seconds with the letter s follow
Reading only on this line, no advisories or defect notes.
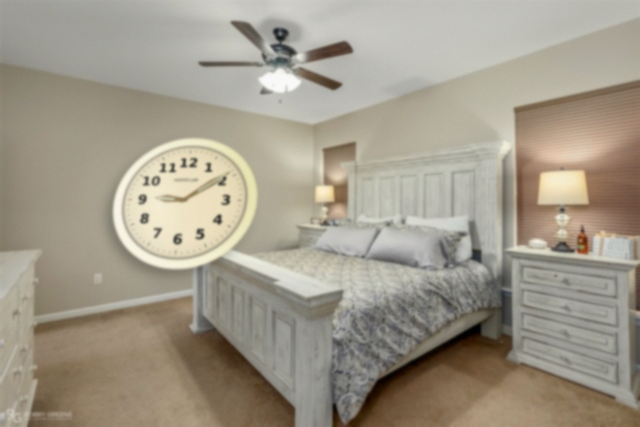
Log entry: 9h09
